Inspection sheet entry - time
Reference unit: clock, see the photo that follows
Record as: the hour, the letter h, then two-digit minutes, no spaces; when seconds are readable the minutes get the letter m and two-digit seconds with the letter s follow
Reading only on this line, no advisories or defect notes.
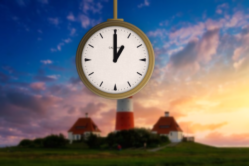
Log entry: 1h00
